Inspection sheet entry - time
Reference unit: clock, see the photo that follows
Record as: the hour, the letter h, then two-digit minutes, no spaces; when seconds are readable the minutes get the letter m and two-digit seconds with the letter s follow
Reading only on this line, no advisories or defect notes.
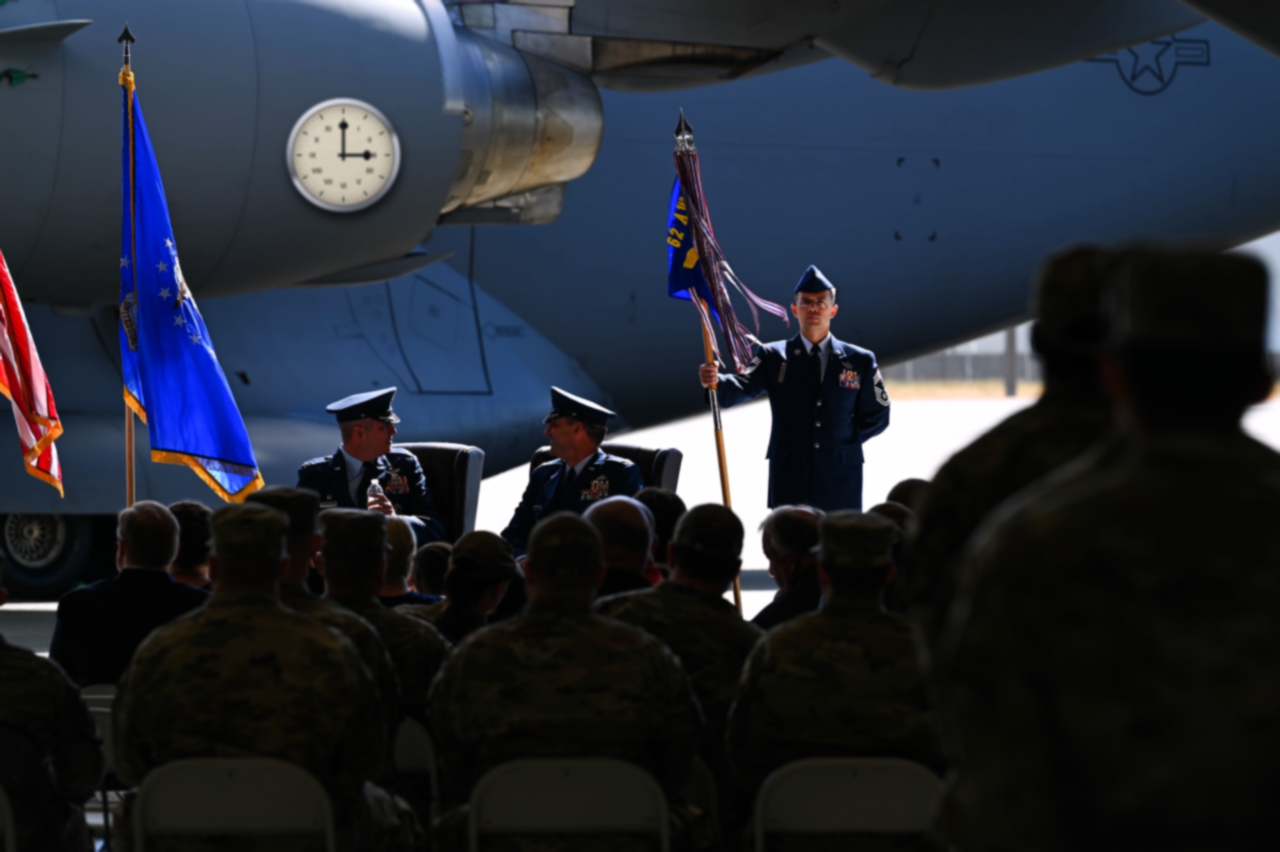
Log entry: 3h00
